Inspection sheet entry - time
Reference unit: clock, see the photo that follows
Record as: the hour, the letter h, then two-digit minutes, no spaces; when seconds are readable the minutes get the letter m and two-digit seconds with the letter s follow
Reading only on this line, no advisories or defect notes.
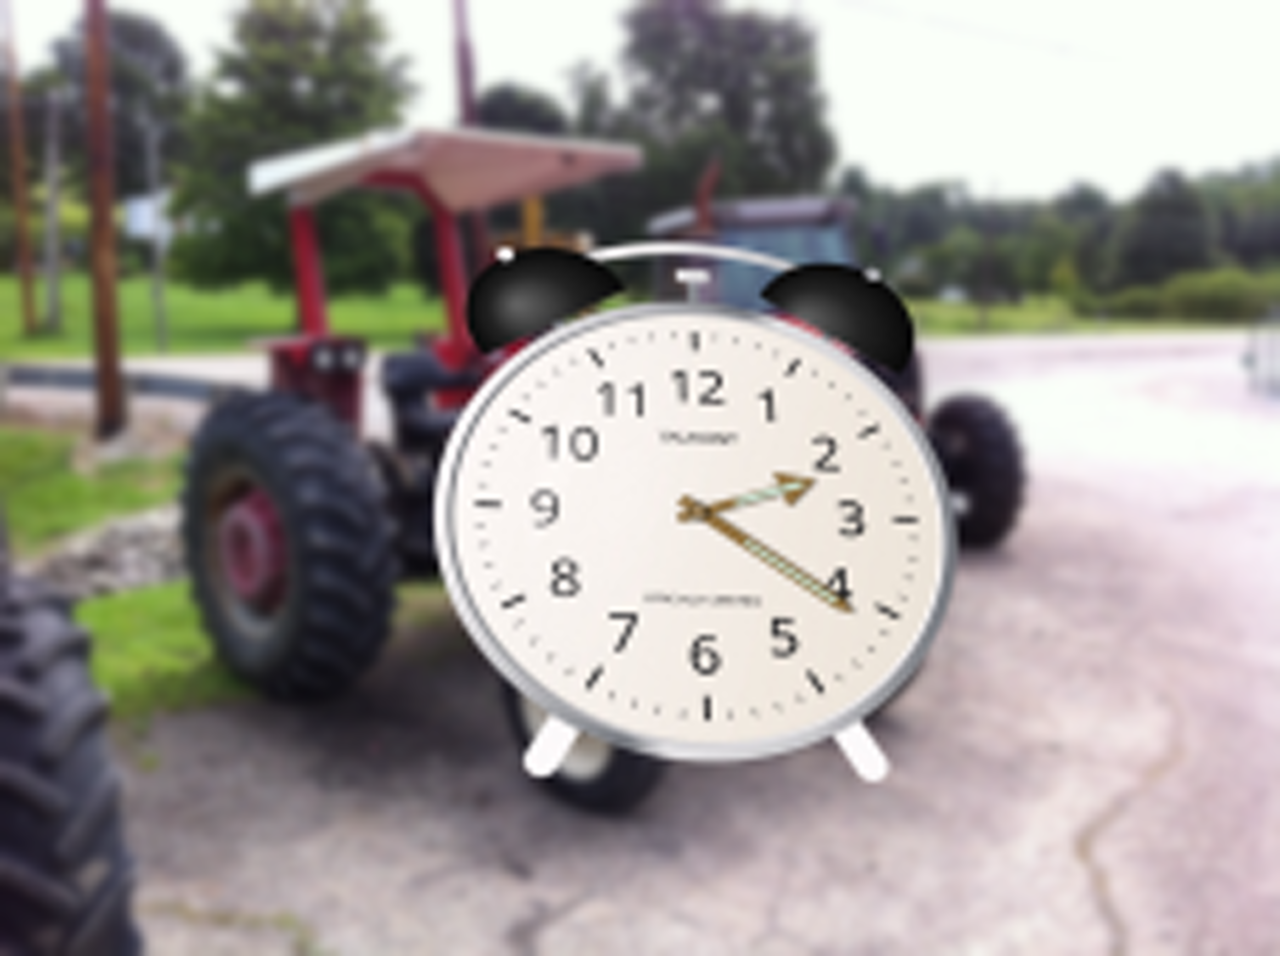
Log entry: 2h21
